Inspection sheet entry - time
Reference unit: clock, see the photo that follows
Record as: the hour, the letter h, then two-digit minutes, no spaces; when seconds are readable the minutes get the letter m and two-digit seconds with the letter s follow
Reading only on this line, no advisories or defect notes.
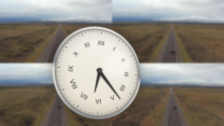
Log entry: 6h23
